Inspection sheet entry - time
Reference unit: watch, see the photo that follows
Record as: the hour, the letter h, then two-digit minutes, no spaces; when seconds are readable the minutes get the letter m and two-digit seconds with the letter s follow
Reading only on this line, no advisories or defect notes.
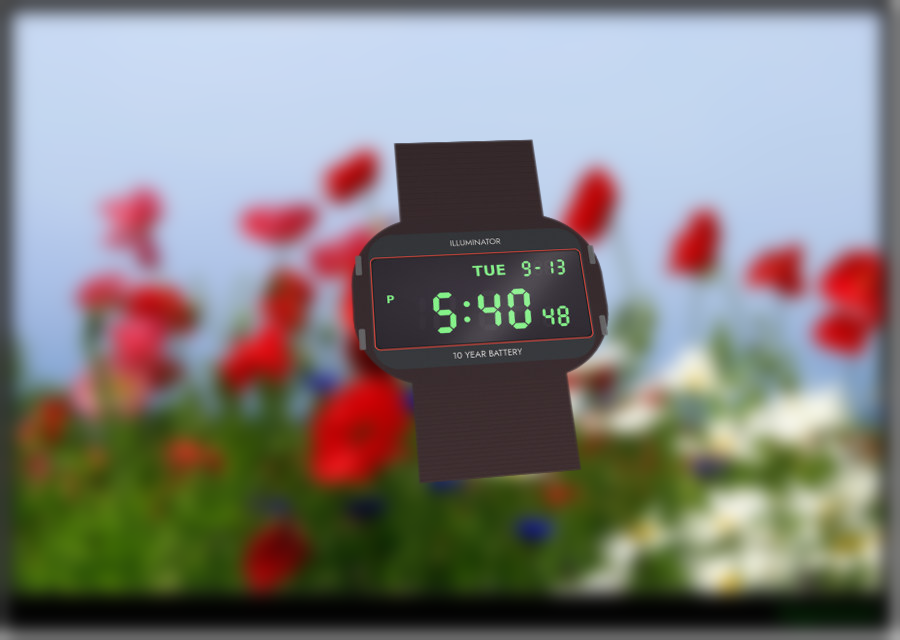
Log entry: 5h40m48s
